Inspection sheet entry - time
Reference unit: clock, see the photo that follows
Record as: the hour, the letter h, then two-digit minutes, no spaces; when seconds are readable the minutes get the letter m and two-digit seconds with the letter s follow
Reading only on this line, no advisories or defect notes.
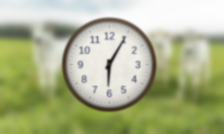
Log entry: 6h05
